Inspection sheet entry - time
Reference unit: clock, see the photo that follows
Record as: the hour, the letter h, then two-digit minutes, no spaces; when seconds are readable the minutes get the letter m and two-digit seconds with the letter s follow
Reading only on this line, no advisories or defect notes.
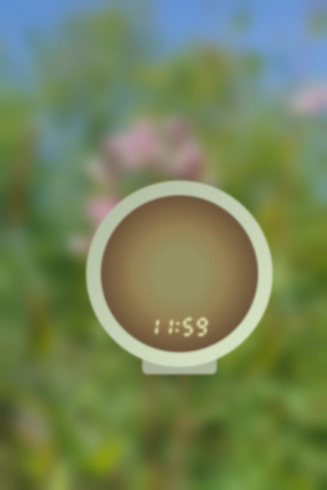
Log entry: 11h59
